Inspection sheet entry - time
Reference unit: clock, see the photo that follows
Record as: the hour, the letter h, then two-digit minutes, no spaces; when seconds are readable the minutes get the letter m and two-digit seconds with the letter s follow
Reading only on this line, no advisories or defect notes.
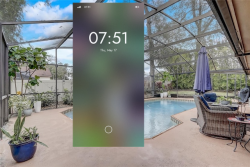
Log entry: 7h51
